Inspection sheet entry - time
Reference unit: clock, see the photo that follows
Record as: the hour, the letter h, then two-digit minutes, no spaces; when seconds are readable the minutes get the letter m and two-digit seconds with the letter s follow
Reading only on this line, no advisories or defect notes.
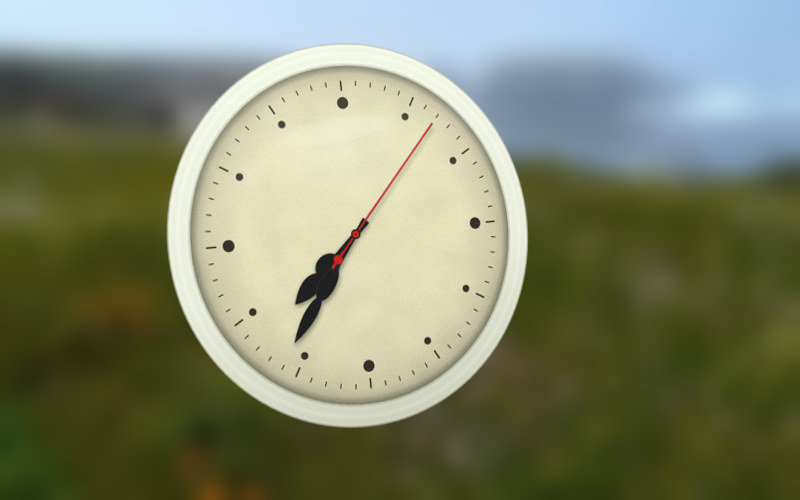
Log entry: 7h36m07s
